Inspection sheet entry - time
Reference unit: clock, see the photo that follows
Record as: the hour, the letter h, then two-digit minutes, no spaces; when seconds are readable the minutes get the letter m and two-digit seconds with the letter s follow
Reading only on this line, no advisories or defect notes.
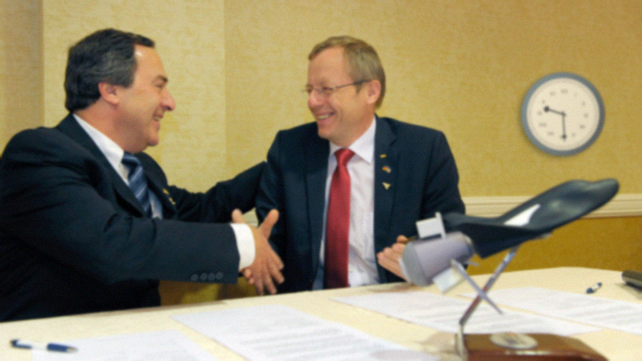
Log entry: 9h29
